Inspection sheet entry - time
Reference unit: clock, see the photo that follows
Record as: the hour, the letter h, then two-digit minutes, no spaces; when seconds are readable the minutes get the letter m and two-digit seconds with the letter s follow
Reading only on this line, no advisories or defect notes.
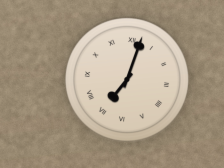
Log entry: 7h02
